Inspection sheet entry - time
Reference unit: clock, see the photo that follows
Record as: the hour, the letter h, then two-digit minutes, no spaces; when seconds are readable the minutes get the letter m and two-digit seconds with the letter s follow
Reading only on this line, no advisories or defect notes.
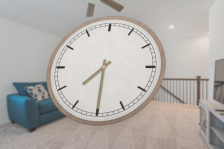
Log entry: 7h30
